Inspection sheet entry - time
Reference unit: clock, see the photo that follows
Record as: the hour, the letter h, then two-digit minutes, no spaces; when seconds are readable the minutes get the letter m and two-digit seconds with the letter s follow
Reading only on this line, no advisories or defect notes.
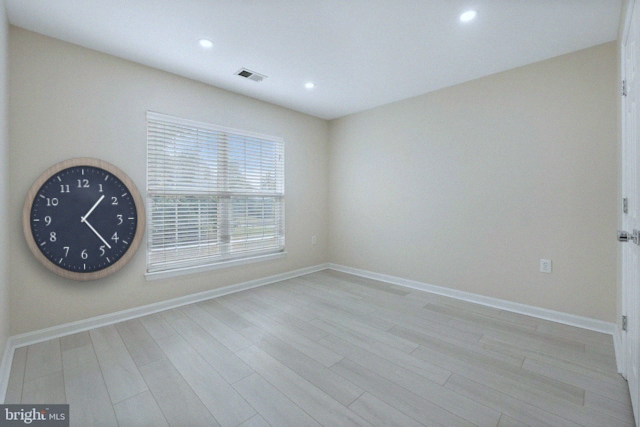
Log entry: 1h23
